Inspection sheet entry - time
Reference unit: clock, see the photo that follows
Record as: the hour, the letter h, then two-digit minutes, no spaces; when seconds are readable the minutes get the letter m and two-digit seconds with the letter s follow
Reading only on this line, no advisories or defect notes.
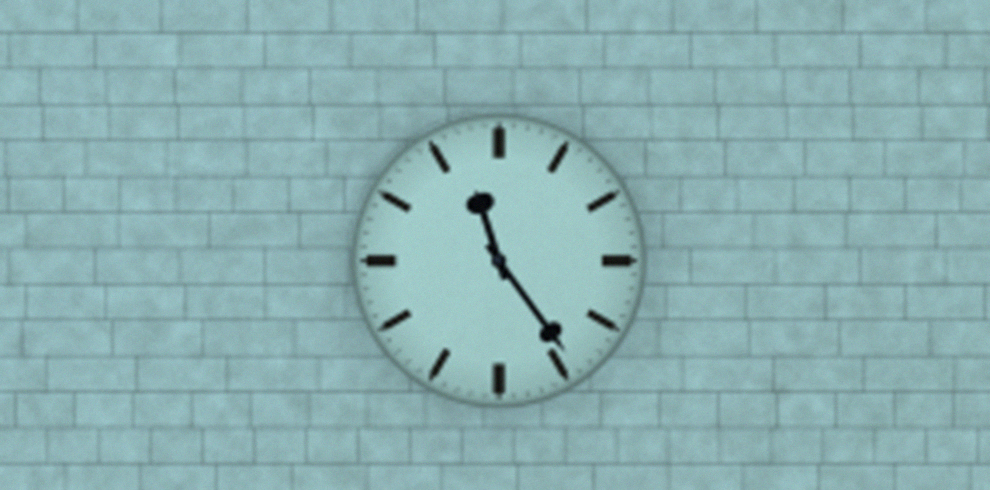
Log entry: 11h24
